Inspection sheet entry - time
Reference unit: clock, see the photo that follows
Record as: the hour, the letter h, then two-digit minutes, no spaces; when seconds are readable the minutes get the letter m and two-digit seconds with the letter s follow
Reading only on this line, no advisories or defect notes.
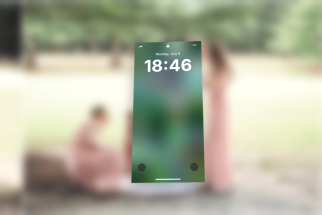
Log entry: 18h46
